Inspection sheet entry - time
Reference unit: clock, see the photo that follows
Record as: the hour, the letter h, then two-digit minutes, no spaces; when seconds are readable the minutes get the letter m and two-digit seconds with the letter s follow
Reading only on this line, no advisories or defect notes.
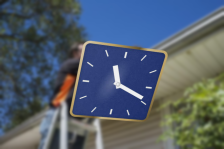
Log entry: 11h19
